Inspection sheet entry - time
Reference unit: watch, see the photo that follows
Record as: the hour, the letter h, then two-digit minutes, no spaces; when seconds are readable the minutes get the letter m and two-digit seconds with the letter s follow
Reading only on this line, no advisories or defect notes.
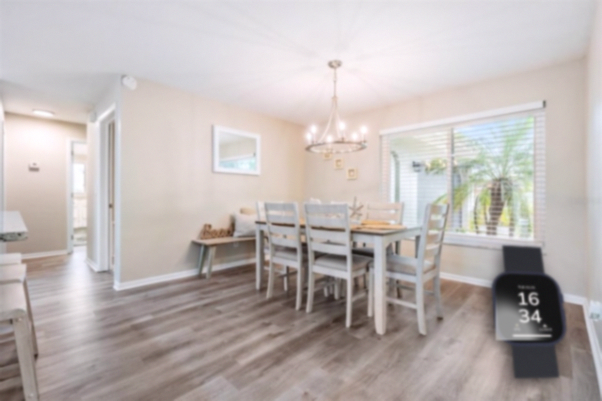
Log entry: 16h34
